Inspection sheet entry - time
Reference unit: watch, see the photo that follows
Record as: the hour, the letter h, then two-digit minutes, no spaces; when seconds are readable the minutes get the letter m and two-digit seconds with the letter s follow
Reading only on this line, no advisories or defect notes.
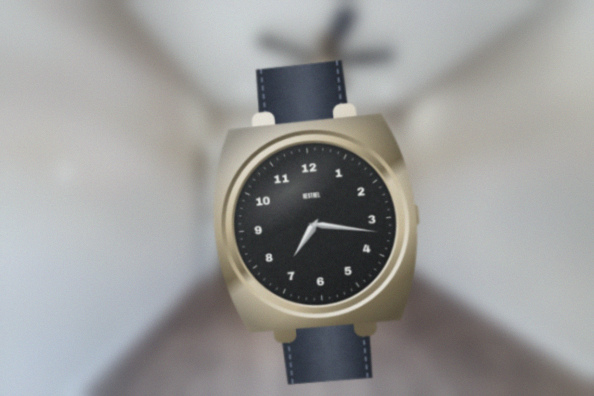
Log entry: 7h17
